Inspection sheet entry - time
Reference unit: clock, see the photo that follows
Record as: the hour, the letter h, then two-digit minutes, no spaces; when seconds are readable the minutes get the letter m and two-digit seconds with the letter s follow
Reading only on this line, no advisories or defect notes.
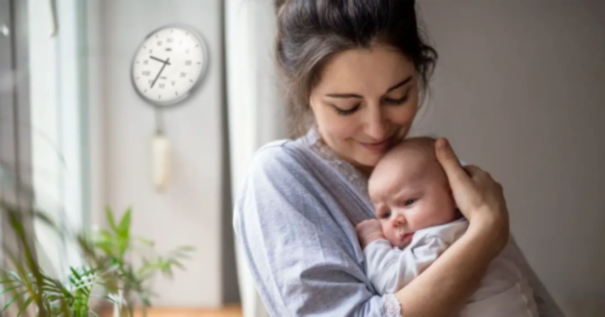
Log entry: 9h34
